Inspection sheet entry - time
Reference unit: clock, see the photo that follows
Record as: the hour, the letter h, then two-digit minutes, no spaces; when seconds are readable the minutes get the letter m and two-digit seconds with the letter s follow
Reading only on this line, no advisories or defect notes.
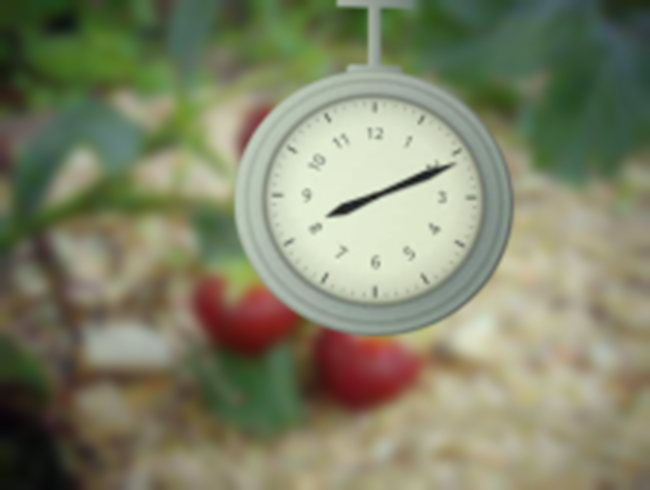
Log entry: 8h11
